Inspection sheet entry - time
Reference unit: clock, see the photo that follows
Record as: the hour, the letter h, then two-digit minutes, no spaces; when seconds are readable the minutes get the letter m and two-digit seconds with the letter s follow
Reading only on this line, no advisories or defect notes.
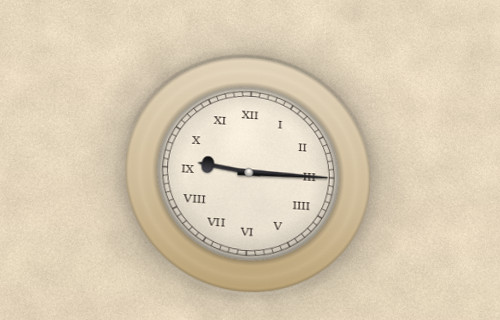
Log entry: 9h15
